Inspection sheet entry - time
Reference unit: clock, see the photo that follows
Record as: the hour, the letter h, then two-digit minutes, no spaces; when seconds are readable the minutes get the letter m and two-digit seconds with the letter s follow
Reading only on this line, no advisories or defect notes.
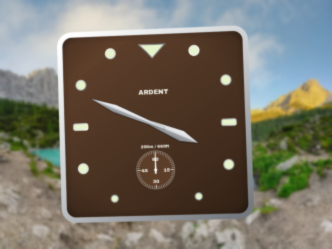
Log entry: 3h49
